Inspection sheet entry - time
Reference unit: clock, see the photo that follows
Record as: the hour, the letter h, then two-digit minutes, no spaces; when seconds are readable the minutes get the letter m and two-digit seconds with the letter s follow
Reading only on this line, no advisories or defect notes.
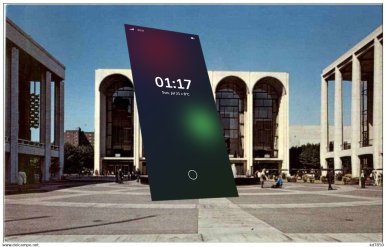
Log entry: 1h17
